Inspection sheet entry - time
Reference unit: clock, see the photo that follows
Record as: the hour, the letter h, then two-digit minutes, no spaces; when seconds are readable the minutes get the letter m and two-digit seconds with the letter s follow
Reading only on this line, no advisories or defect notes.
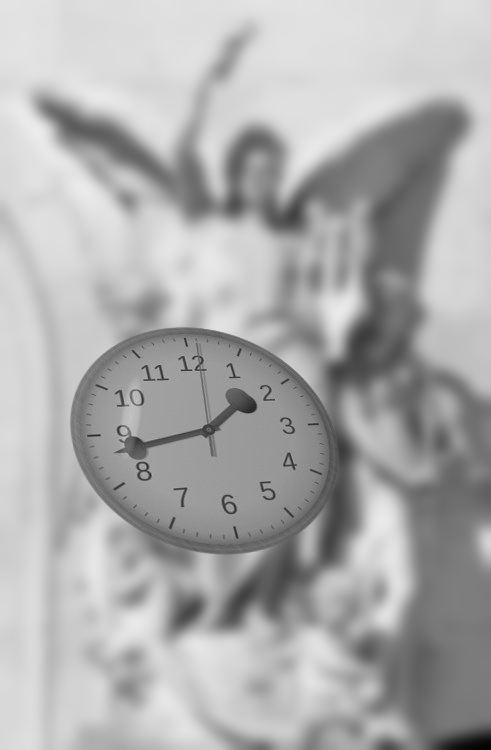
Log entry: 1h43m01s
